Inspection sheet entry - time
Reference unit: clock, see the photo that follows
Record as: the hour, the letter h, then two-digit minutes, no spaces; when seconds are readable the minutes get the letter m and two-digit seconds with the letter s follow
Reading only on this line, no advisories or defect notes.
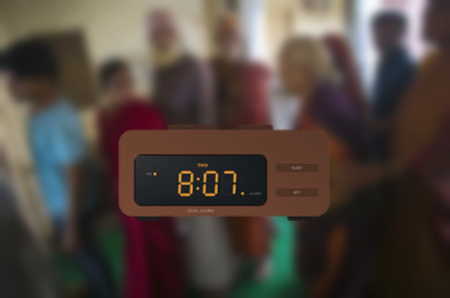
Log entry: 8h07
